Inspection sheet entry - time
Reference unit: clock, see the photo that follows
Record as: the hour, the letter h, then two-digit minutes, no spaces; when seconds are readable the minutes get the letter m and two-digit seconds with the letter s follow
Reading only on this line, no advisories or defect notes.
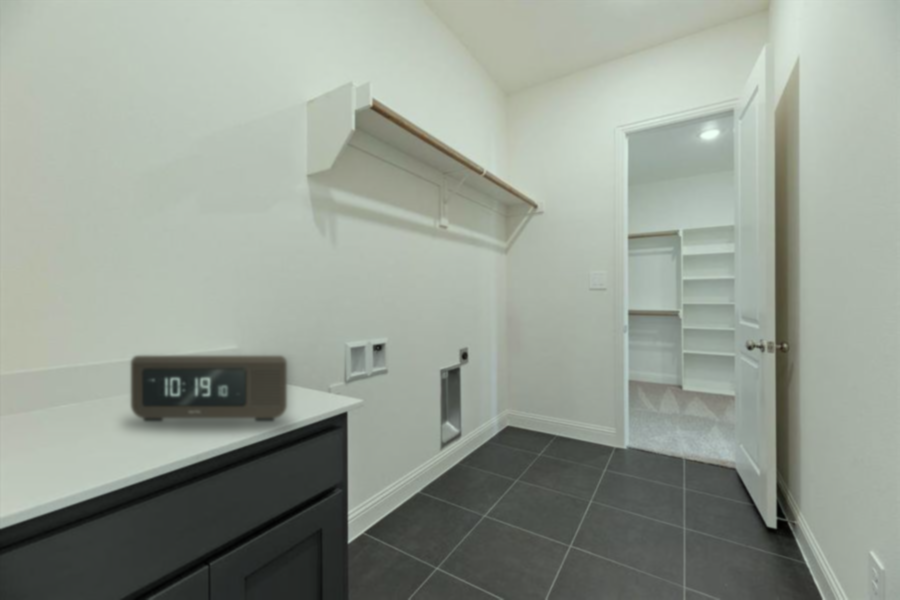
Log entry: 10h19
